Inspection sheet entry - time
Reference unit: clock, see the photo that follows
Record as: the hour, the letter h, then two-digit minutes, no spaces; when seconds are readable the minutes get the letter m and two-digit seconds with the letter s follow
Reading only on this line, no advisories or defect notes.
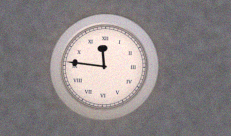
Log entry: 11h46
